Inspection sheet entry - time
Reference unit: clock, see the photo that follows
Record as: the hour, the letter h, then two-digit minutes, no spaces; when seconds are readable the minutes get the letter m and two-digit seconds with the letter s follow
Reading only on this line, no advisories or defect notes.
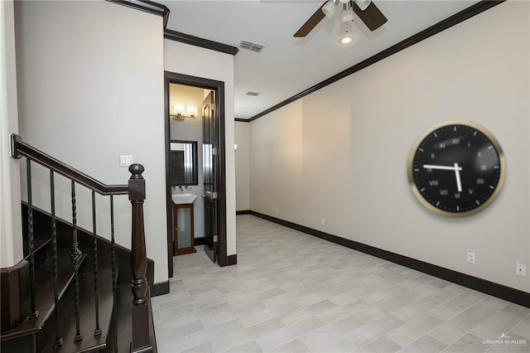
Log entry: 5h46
